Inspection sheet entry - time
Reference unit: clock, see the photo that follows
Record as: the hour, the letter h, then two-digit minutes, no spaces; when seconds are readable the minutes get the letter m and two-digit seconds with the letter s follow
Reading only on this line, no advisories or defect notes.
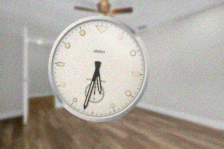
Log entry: 5h32
